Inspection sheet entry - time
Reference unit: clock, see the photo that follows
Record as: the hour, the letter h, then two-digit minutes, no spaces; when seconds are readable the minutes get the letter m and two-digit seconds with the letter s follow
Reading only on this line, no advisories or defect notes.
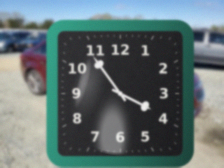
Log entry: 3h54
